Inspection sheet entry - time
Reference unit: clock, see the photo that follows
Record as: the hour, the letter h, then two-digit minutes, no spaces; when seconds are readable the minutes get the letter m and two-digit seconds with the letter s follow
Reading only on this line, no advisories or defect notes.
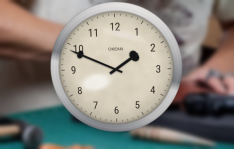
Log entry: 1h49
